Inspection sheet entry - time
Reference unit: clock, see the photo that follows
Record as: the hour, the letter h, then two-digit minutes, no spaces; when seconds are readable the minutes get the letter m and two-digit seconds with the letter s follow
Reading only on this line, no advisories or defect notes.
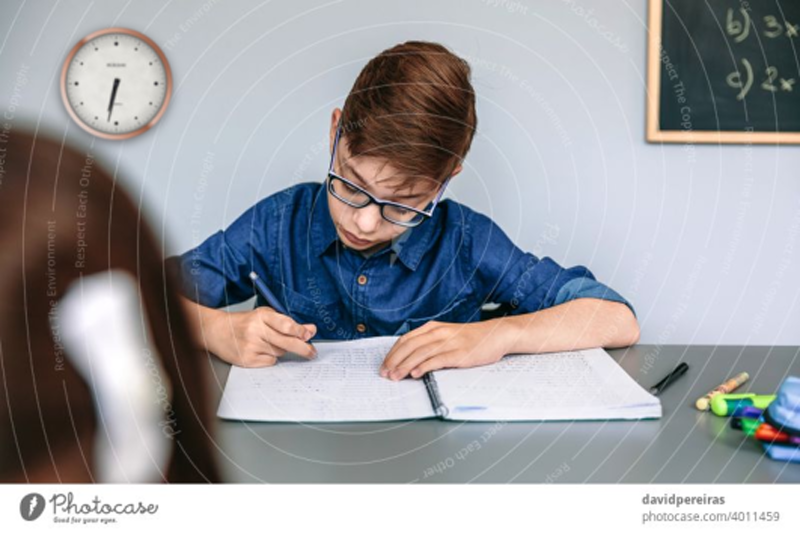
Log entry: 6h32
